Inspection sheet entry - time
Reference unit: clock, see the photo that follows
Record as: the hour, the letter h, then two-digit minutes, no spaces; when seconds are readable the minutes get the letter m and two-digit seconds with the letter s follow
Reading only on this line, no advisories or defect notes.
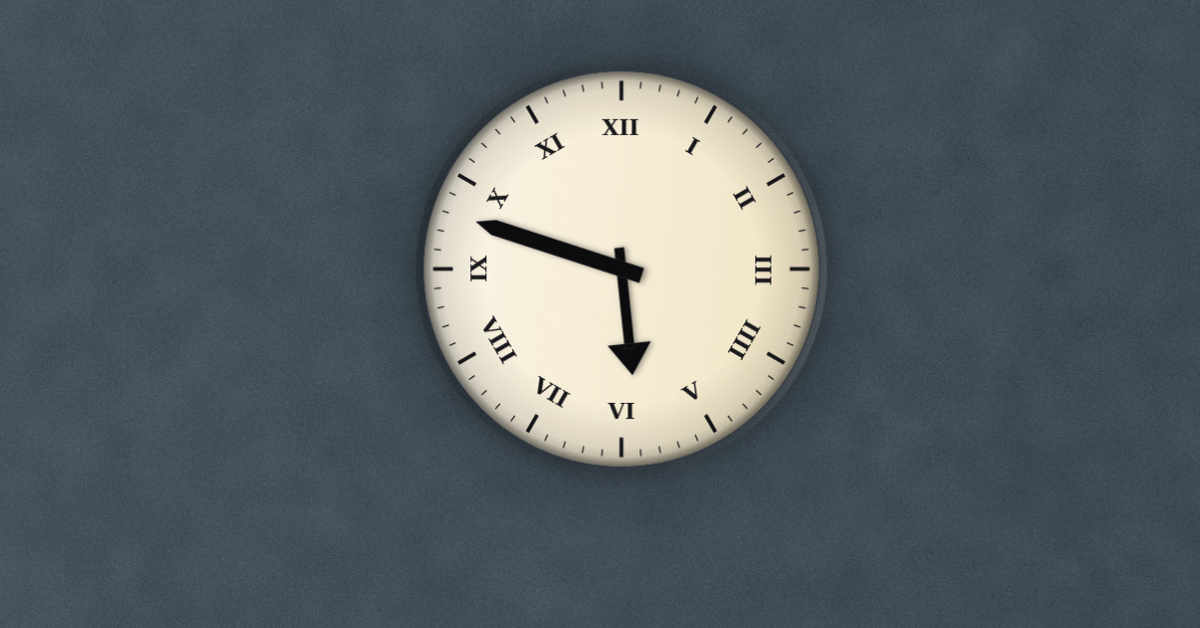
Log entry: 5h48
